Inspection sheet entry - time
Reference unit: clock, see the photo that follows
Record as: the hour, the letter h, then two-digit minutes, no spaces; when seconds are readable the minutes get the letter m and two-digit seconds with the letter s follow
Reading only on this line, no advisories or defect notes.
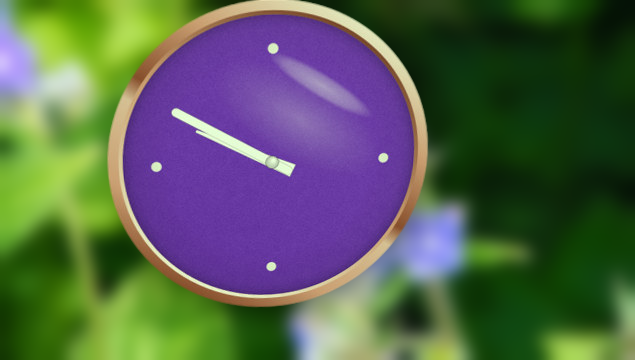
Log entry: 9h50
